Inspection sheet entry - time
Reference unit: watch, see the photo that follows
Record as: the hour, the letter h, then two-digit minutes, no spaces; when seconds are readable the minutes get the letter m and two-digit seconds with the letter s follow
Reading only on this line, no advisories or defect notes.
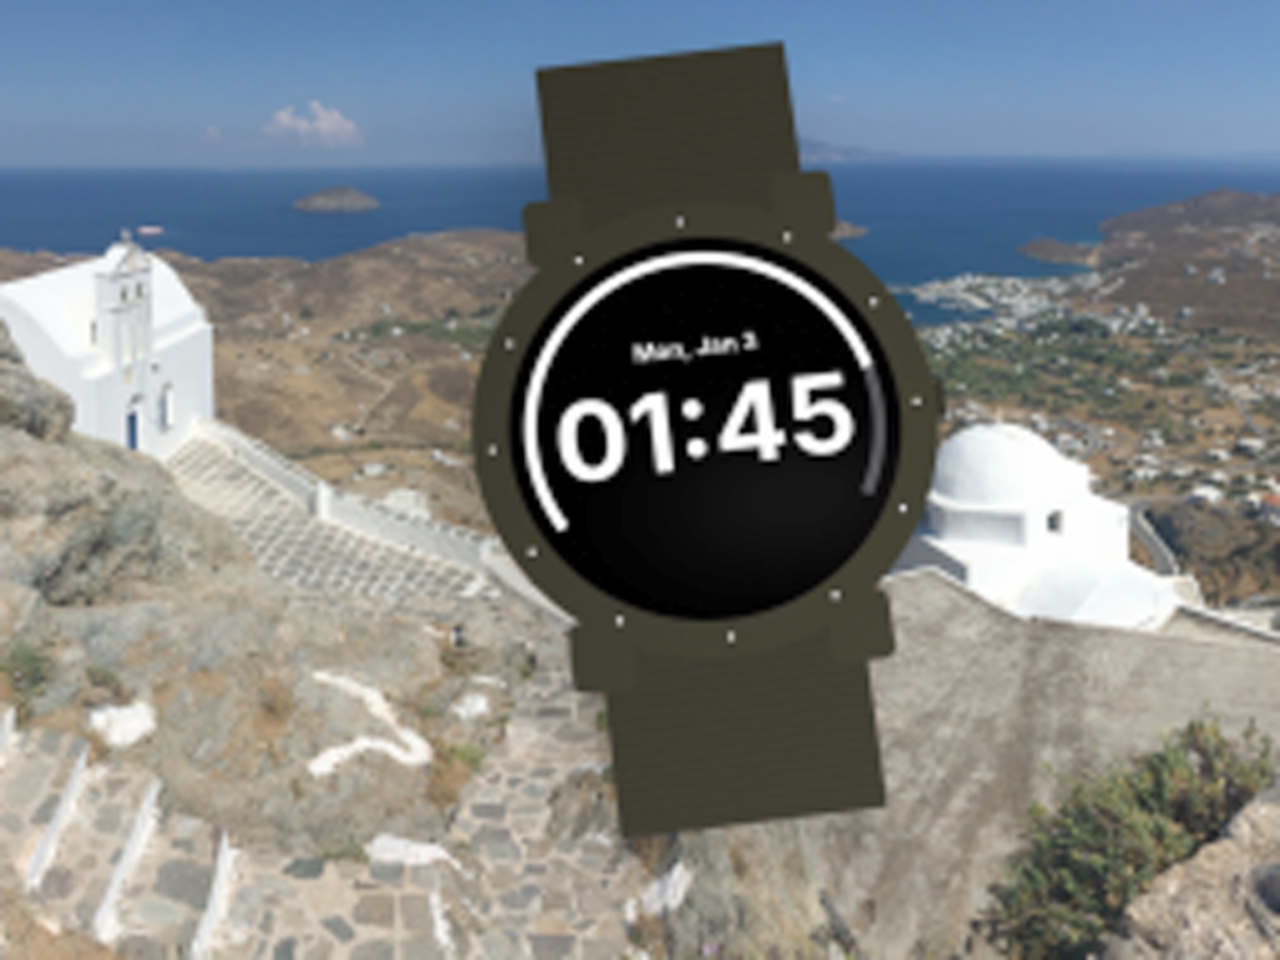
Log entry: 1h45
